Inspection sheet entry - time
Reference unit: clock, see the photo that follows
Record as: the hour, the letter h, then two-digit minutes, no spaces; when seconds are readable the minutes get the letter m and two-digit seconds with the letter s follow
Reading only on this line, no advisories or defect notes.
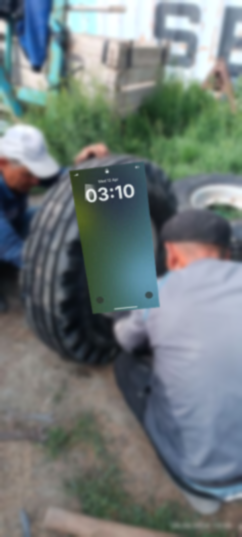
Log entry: 3h10
